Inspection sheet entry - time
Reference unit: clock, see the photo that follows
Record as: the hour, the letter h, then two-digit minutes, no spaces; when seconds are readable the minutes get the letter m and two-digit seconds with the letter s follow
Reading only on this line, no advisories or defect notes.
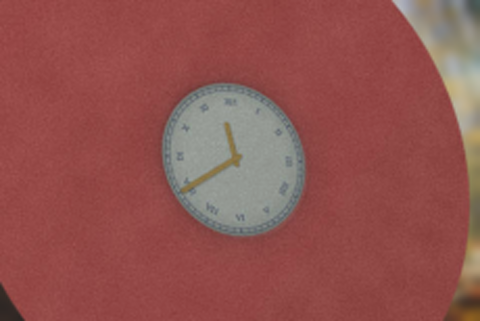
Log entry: 11h40
